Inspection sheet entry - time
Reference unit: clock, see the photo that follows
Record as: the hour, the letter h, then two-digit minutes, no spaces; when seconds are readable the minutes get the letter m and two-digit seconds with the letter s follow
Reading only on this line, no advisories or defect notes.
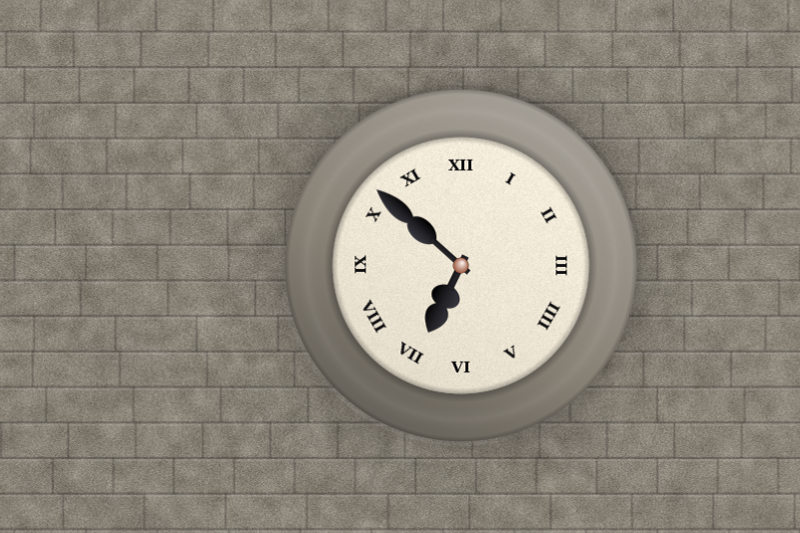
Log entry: 6h52
